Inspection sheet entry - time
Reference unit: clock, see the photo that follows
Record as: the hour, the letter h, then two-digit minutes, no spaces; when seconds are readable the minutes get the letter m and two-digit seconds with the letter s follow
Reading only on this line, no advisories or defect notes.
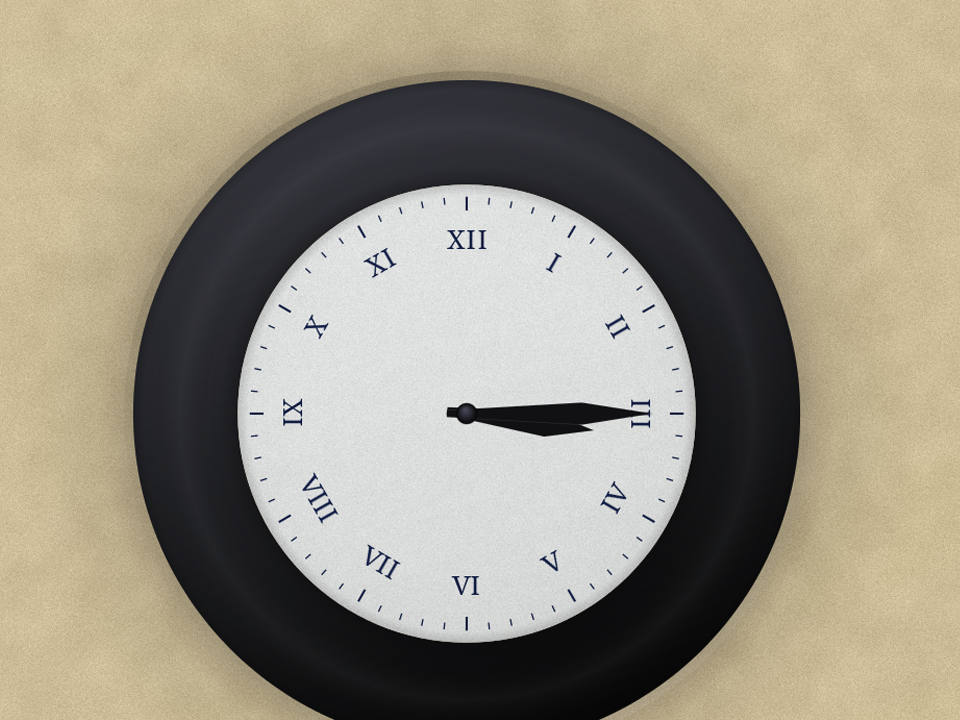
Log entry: 3h15
